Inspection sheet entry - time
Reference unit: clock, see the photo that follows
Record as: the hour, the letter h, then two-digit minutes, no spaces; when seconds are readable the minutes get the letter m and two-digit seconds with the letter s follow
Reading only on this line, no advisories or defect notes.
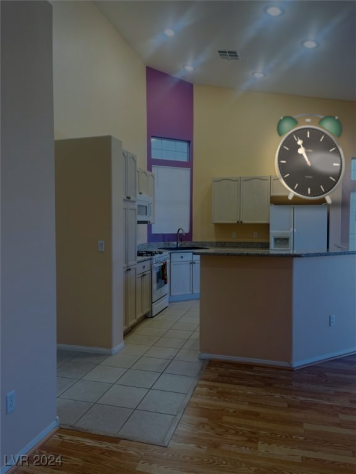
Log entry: 10h56
